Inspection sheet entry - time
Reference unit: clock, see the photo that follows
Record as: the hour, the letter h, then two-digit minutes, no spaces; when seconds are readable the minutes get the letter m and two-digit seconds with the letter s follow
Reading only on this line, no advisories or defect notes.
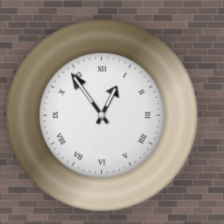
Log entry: 12h54
